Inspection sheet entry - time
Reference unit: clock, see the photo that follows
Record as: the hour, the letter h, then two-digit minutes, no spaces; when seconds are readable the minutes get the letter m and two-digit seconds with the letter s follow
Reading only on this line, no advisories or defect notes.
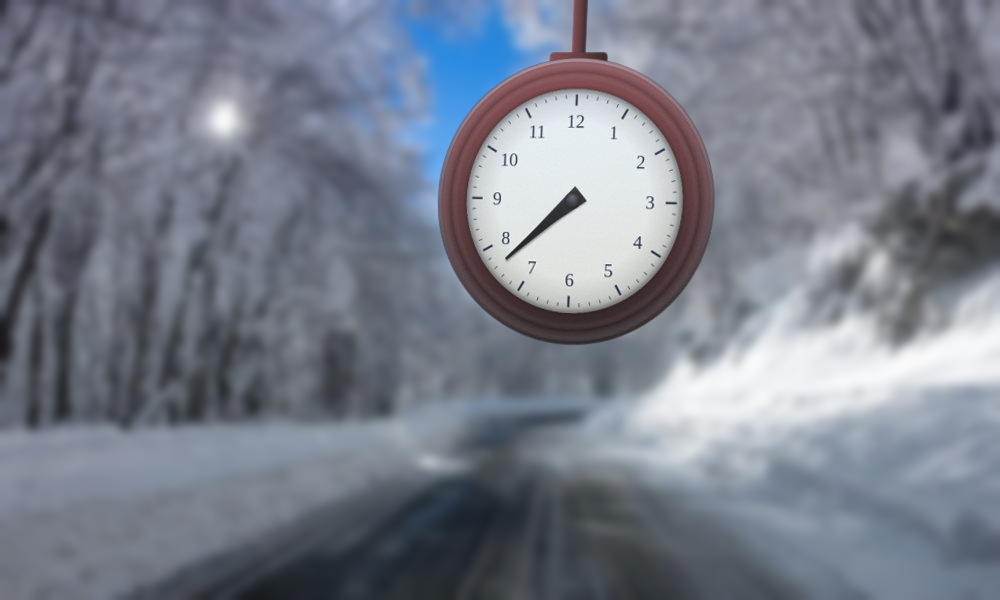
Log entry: 7h38
